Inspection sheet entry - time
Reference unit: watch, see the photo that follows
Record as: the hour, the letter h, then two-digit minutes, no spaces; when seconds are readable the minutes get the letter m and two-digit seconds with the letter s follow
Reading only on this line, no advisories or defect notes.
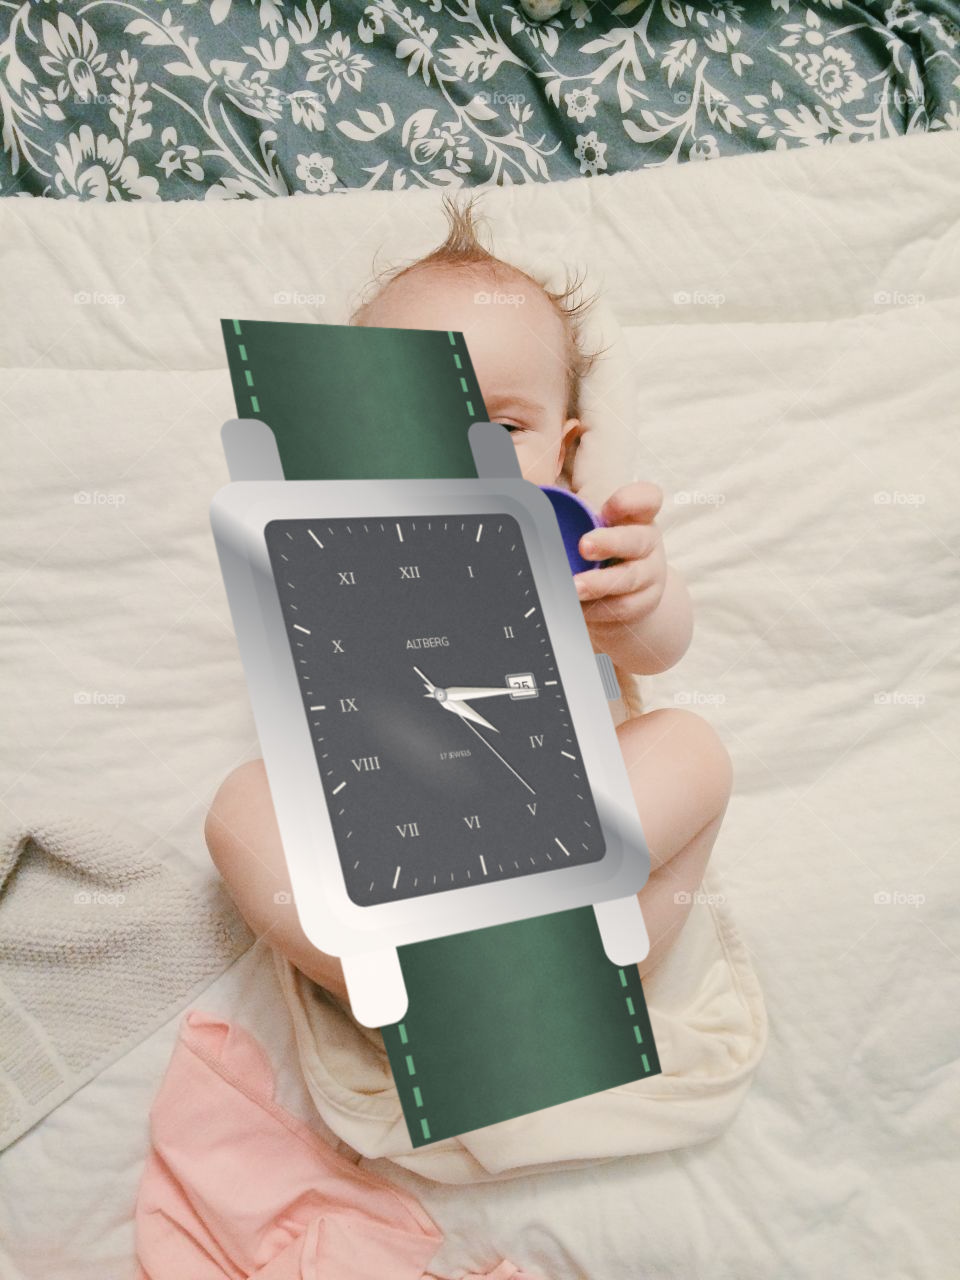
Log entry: 4h15m24s
